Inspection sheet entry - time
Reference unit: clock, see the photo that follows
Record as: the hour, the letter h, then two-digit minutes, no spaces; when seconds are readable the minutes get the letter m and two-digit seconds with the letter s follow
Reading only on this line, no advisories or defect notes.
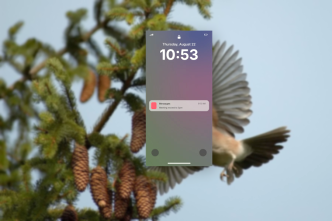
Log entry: 10h53
